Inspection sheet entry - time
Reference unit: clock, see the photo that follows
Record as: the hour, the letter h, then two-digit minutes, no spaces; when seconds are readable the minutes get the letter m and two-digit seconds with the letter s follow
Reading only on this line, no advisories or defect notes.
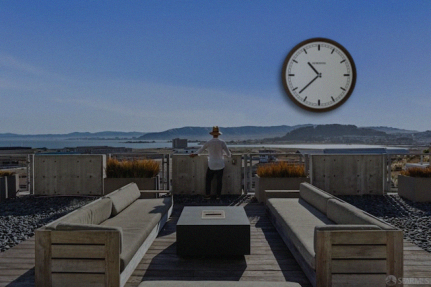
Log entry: 10h38
